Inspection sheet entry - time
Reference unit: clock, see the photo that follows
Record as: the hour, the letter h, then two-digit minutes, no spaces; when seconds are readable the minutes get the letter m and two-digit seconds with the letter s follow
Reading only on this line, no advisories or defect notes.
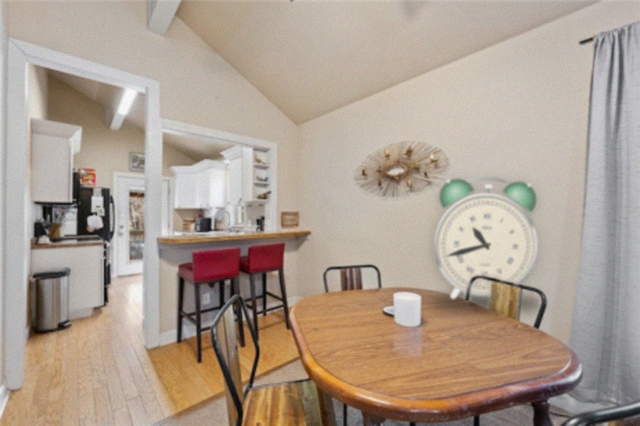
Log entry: 10h42
